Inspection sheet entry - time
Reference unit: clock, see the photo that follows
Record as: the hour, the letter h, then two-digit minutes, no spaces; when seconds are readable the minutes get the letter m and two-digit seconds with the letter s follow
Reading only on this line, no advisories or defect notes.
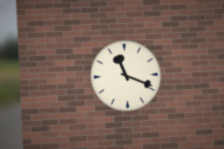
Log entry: 11h19
